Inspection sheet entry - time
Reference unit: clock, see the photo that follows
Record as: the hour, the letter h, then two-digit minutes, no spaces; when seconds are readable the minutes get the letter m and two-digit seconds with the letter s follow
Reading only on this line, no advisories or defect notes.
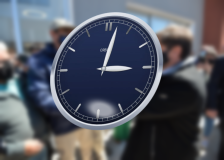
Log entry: 3h02
